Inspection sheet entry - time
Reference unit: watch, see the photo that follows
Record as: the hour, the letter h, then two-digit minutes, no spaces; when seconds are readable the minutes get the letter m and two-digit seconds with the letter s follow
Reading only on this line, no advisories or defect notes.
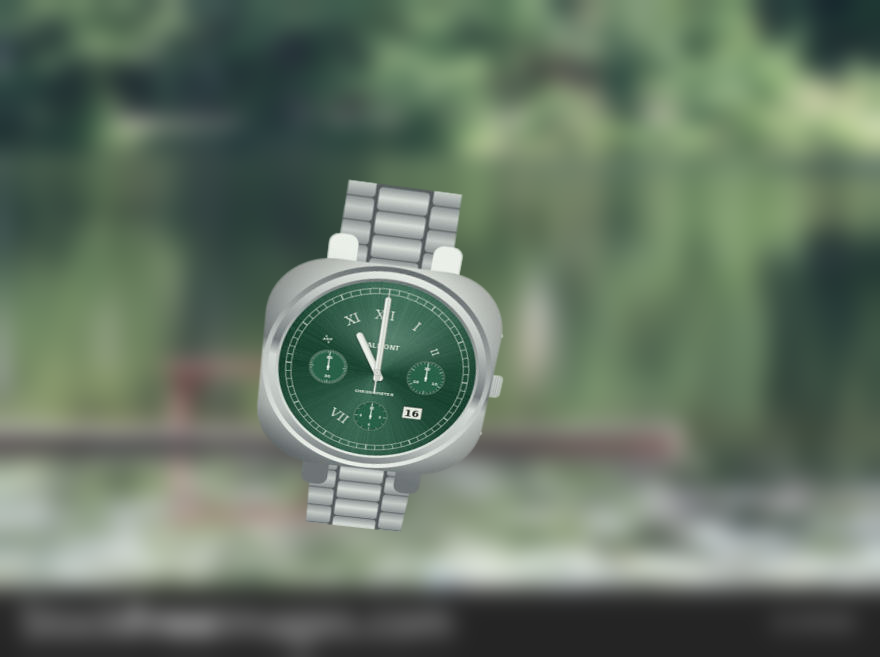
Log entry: 11h00
